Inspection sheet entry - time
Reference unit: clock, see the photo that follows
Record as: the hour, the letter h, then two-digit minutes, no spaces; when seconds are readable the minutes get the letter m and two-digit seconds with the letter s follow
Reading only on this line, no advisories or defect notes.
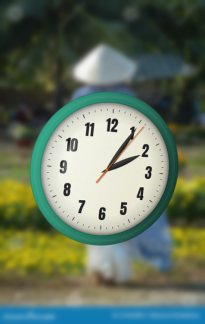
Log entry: 2h05m06s
